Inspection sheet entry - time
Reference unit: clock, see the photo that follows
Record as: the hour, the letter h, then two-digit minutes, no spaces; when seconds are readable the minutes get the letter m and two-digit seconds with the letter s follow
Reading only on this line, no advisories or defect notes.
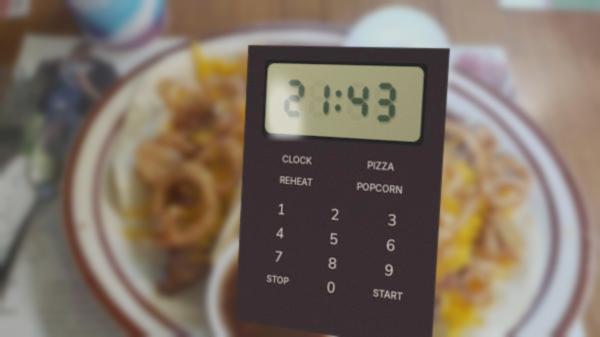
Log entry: 21h43
